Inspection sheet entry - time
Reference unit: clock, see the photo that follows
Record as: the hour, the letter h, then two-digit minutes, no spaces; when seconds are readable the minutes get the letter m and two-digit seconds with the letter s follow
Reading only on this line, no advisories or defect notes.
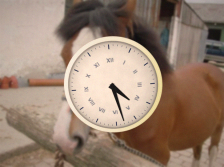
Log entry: 4h28
